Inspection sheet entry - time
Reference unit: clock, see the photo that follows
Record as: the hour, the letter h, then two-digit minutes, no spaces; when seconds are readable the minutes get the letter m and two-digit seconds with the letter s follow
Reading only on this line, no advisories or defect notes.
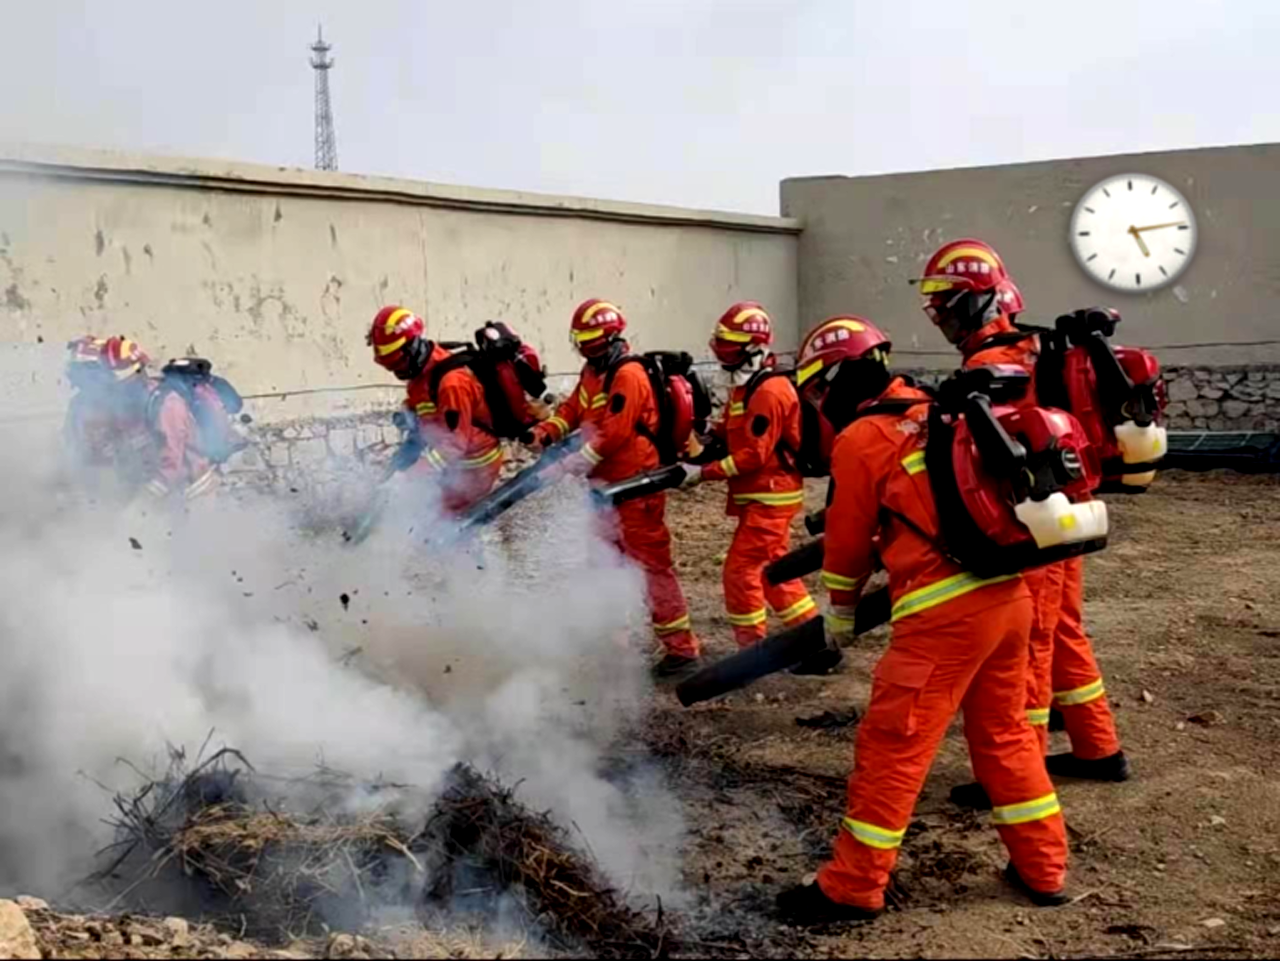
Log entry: 5h14
